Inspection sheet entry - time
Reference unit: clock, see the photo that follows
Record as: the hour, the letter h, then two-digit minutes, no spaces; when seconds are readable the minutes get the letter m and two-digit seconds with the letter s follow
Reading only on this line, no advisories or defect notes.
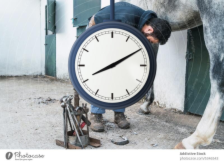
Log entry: 8h10
